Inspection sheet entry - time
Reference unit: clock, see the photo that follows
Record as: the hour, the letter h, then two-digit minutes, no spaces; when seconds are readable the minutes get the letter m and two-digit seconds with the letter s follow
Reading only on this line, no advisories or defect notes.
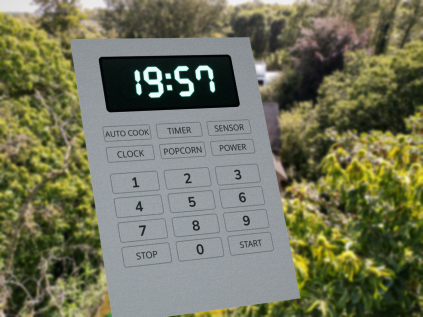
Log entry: 19h57
